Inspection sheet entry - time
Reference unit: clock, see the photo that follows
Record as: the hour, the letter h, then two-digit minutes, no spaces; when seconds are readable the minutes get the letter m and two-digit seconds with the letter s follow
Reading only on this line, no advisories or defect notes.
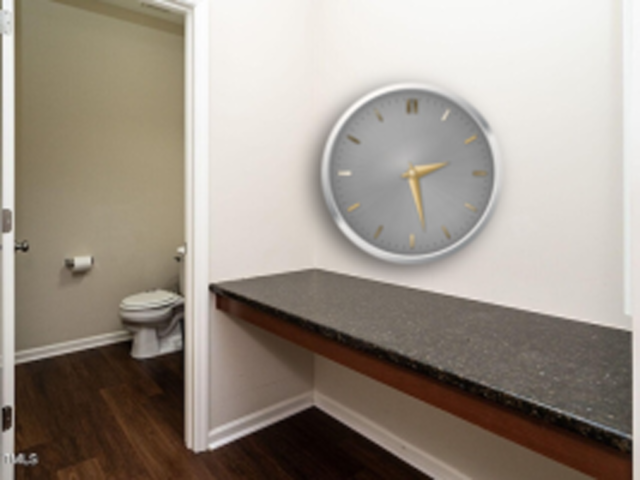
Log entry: 2h28
